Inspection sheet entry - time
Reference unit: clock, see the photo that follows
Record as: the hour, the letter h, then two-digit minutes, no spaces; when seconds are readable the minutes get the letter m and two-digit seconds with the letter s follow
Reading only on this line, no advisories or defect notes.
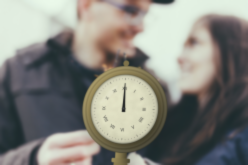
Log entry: 12h00
